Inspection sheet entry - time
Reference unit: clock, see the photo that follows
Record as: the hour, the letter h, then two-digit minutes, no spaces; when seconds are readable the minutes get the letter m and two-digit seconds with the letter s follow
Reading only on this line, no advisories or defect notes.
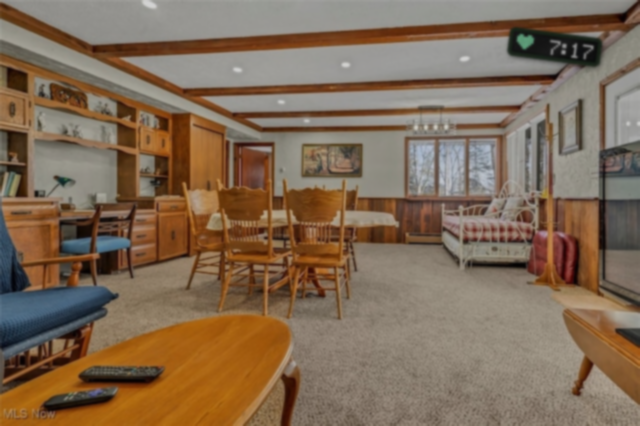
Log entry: 7h17
